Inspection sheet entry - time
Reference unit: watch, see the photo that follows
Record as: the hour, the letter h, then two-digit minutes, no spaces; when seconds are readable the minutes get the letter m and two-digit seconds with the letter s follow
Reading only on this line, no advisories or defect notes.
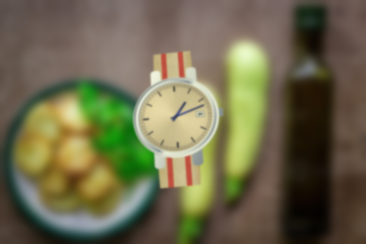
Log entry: 1h12
